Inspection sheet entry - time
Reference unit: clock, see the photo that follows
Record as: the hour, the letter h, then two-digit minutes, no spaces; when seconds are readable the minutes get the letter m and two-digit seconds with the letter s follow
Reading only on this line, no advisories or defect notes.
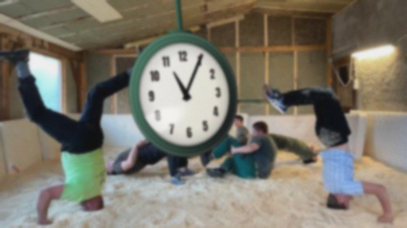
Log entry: 11h05
